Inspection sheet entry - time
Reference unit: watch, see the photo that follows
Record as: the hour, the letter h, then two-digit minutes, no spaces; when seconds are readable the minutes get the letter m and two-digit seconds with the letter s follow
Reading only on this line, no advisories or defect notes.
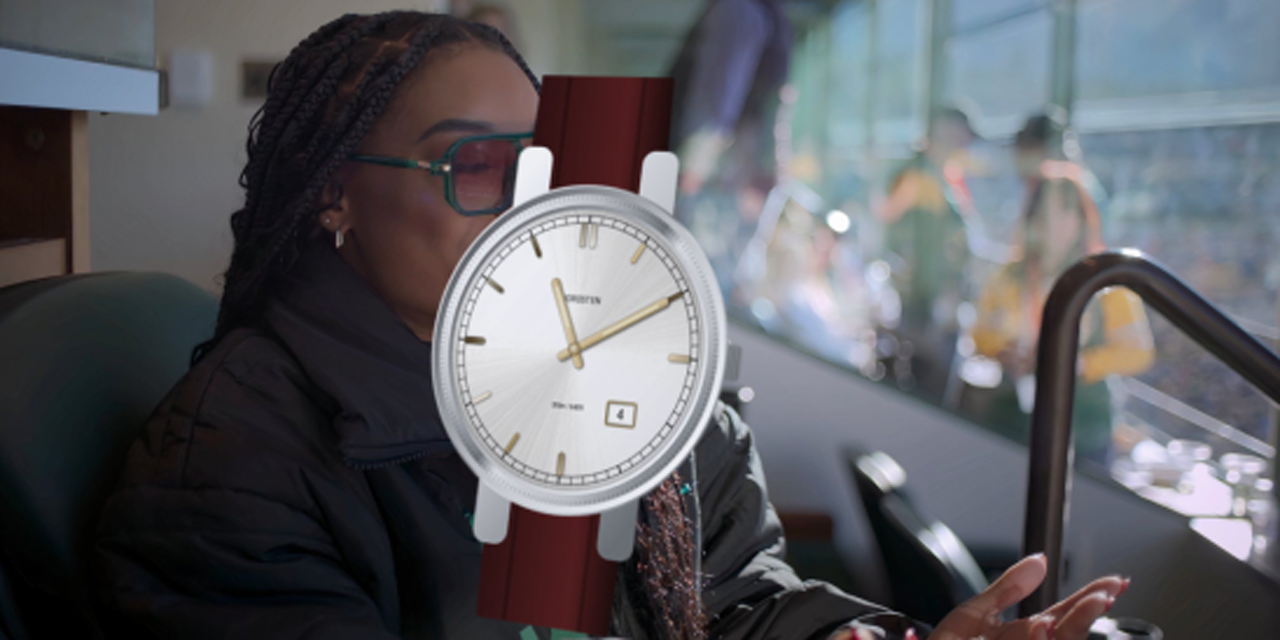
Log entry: 11h10
